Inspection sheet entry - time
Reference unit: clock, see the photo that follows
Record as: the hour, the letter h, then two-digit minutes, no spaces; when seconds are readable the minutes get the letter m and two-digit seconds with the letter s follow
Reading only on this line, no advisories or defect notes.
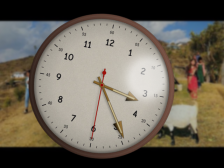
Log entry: 3h24m30s
